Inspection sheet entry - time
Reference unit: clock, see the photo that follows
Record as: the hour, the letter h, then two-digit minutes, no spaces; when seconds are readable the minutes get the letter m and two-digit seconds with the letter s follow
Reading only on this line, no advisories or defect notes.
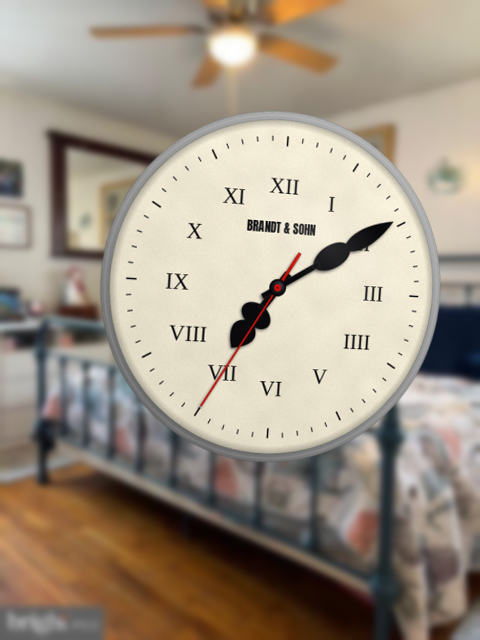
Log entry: 7h09m35s
